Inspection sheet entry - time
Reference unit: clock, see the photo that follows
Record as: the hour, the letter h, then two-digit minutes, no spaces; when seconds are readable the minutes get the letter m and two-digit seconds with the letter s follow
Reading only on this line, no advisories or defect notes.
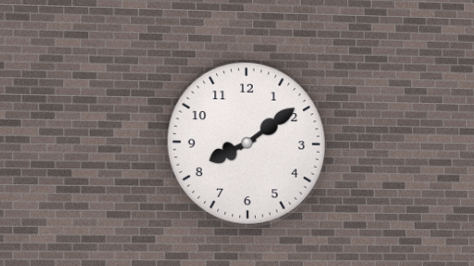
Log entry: 8h09
